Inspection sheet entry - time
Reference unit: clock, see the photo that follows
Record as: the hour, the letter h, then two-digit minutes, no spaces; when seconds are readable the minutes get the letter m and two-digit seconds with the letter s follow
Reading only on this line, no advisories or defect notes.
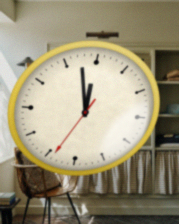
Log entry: 11h57m34s
